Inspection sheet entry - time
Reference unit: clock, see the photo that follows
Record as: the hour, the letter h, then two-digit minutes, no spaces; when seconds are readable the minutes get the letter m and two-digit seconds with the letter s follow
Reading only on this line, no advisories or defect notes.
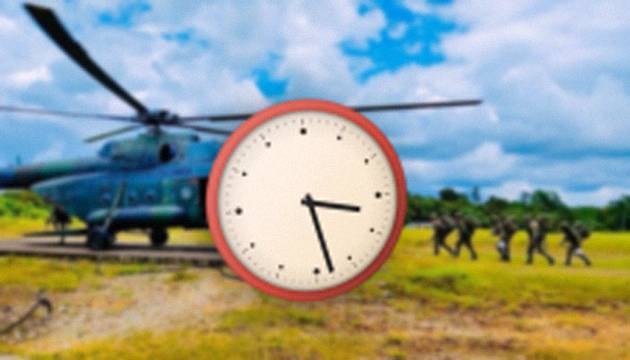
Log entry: 3h28
